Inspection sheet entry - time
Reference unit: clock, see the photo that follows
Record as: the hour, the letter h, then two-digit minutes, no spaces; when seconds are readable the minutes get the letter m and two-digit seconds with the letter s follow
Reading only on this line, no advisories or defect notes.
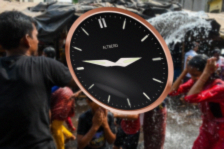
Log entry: 2h47
